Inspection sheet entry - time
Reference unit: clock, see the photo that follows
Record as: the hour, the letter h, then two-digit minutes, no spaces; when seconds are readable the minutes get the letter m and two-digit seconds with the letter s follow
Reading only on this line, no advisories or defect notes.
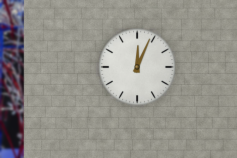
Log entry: 12h04
